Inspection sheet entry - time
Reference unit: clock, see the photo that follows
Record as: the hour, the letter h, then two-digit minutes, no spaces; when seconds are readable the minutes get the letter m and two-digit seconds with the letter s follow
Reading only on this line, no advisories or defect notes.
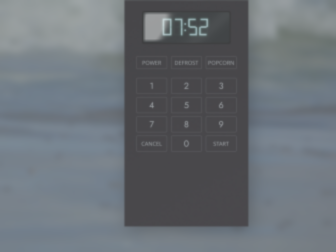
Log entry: 7h52
